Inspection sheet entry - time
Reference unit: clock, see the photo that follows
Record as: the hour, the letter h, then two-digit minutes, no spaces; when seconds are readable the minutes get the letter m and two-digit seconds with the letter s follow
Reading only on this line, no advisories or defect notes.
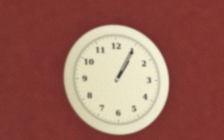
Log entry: 1h05
